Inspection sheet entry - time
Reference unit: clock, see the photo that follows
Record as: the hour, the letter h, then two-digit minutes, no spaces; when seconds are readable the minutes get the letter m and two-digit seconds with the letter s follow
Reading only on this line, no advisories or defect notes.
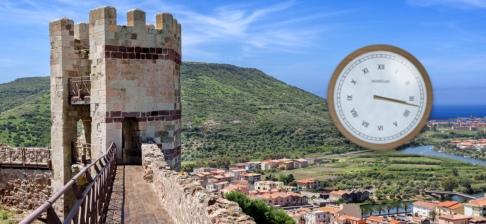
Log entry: 3h17
